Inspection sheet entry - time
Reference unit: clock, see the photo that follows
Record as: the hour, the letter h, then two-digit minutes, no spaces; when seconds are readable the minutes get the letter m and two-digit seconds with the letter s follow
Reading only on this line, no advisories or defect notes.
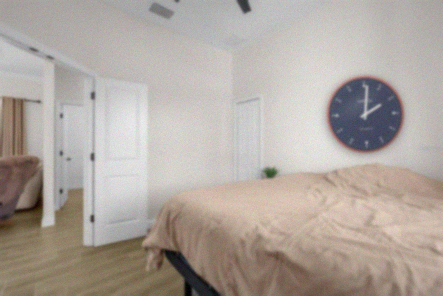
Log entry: 2h01
